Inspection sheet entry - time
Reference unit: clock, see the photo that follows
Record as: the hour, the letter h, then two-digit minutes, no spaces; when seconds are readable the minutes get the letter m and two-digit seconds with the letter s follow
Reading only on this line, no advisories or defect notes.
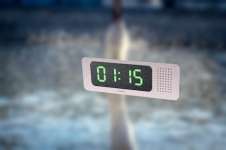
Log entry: 1h15
